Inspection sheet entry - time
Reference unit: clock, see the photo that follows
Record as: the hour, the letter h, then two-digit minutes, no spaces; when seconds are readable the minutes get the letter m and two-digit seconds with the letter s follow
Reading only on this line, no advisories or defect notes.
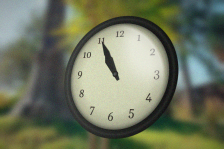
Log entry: 10h55
